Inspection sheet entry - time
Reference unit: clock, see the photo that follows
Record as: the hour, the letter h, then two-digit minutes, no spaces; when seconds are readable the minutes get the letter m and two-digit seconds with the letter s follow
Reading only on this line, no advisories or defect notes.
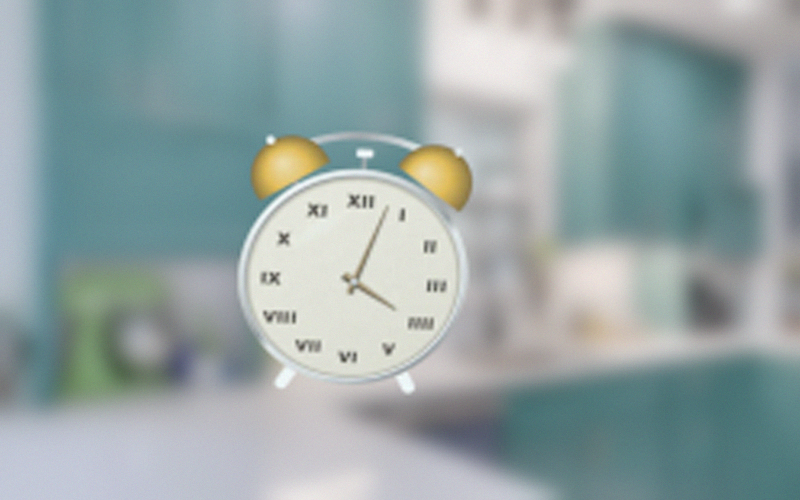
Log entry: 4h03
